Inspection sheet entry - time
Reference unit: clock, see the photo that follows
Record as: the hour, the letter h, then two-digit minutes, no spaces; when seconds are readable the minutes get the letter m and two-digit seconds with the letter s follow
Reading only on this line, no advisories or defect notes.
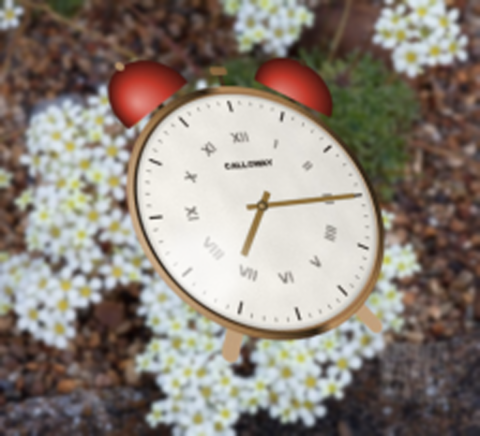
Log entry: 7h15
